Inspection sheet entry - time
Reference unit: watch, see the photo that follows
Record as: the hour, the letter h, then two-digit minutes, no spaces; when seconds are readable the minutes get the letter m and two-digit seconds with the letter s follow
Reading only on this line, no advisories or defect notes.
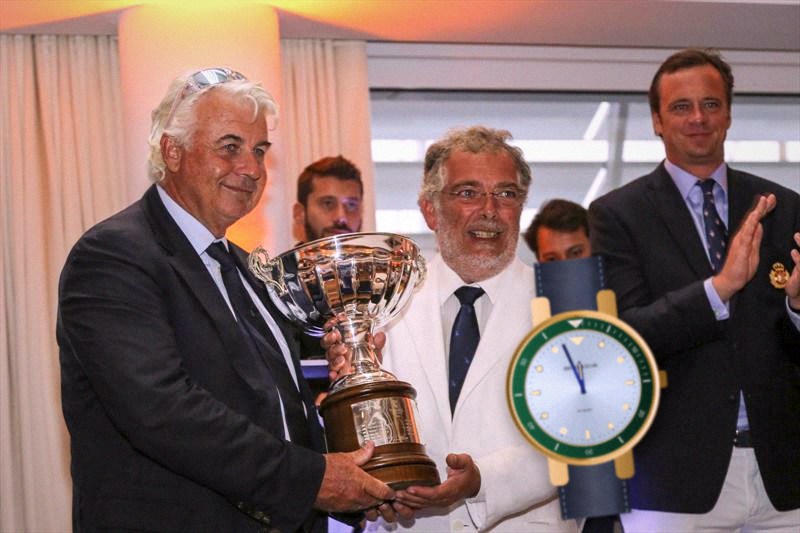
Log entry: 11h57
